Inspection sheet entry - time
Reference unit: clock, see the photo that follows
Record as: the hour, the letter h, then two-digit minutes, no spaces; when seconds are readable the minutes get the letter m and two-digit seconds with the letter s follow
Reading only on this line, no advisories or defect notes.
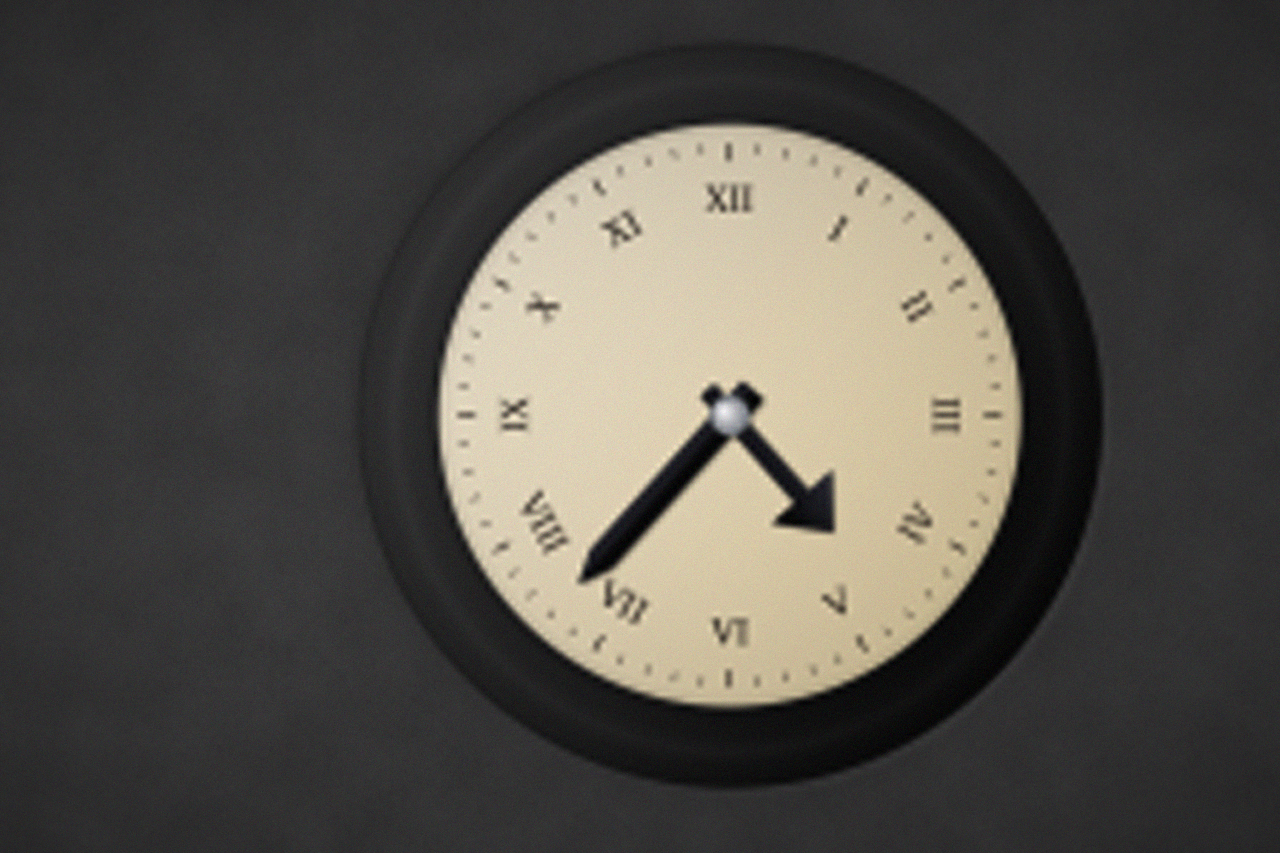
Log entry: 4h37
